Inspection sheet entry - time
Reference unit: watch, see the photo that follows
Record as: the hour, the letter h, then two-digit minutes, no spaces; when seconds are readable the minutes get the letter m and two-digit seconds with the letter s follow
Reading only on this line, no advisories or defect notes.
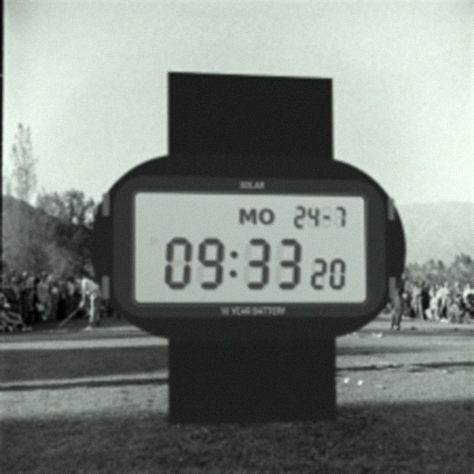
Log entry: 9h33m20s
